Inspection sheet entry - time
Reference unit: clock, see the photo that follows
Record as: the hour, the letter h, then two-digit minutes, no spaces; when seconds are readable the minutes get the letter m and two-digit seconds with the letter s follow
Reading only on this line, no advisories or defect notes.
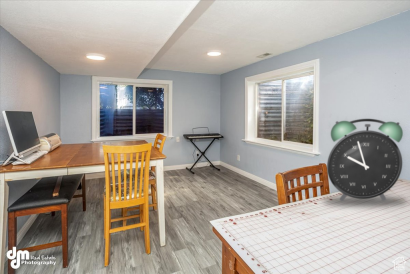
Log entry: 9h57
